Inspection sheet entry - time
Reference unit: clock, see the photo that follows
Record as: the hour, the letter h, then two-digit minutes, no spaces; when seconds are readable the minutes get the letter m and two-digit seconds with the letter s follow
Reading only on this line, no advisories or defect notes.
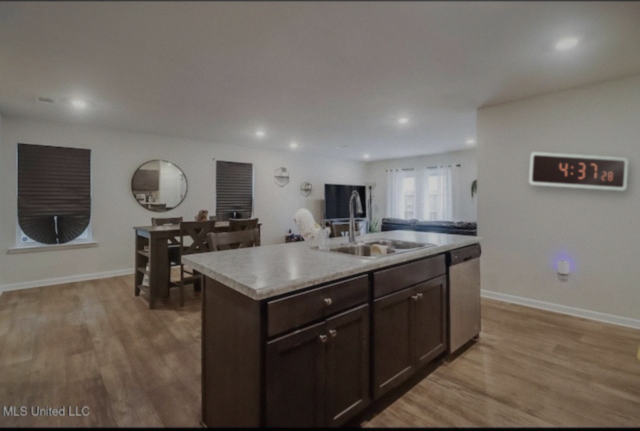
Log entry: 4h37
